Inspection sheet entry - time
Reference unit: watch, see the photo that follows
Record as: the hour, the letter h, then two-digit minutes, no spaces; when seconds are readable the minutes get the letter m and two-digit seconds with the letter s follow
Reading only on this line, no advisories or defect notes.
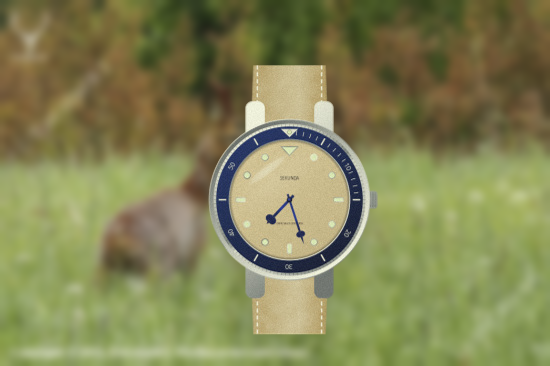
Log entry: 7h27
